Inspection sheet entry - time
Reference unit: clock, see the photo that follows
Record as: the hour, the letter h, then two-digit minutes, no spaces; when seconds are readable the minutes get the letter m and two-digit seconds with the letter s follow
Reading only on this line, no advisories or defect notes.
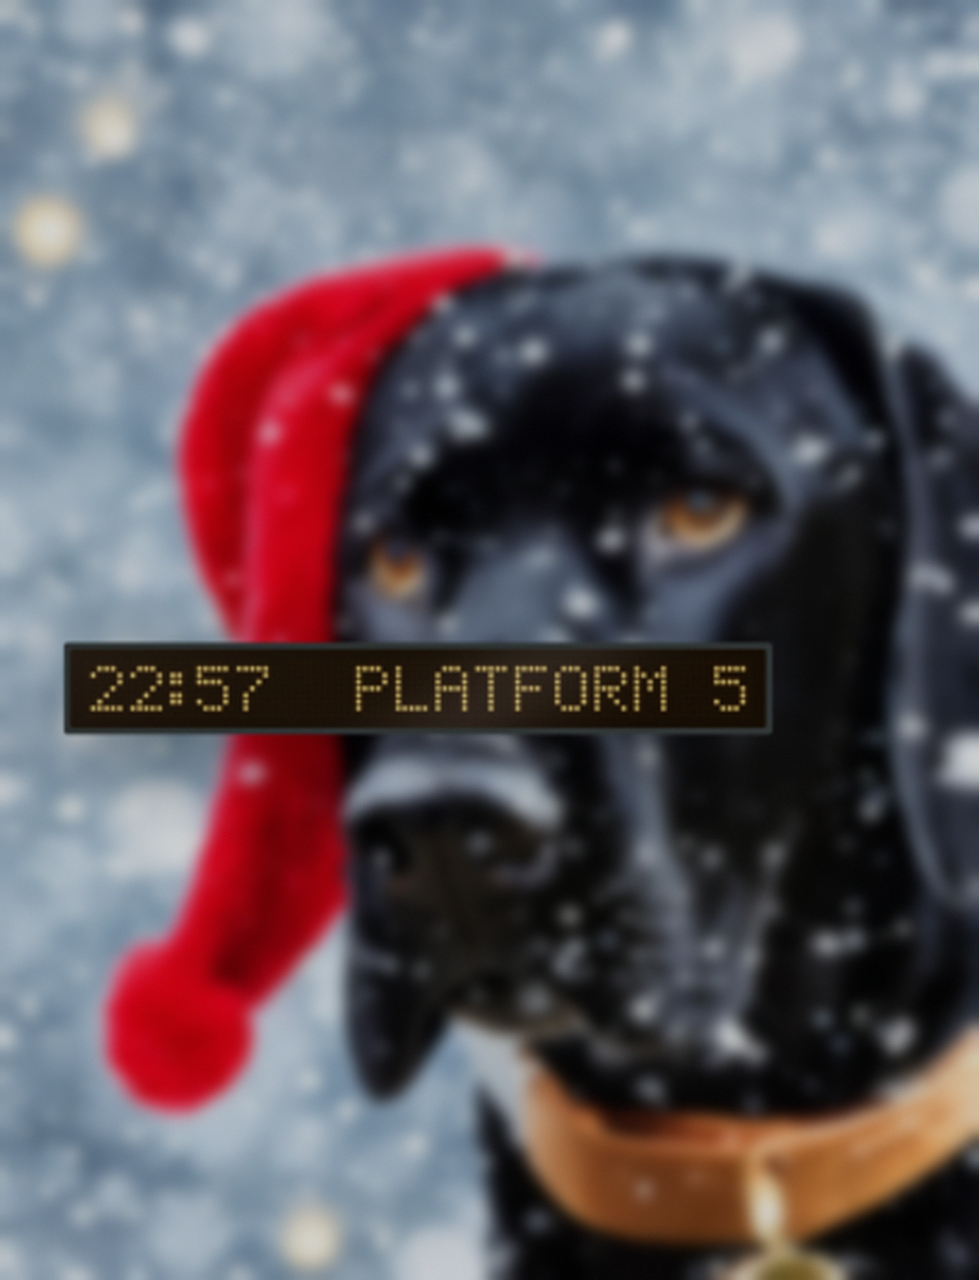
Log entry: 22h57
